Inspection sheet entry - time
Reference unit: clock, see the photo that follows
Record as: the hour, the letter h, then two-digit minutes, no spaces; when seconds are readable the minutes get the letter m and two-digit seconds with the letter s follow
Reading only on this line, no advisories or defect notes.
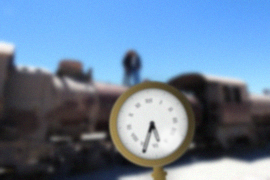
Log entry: 5h34
